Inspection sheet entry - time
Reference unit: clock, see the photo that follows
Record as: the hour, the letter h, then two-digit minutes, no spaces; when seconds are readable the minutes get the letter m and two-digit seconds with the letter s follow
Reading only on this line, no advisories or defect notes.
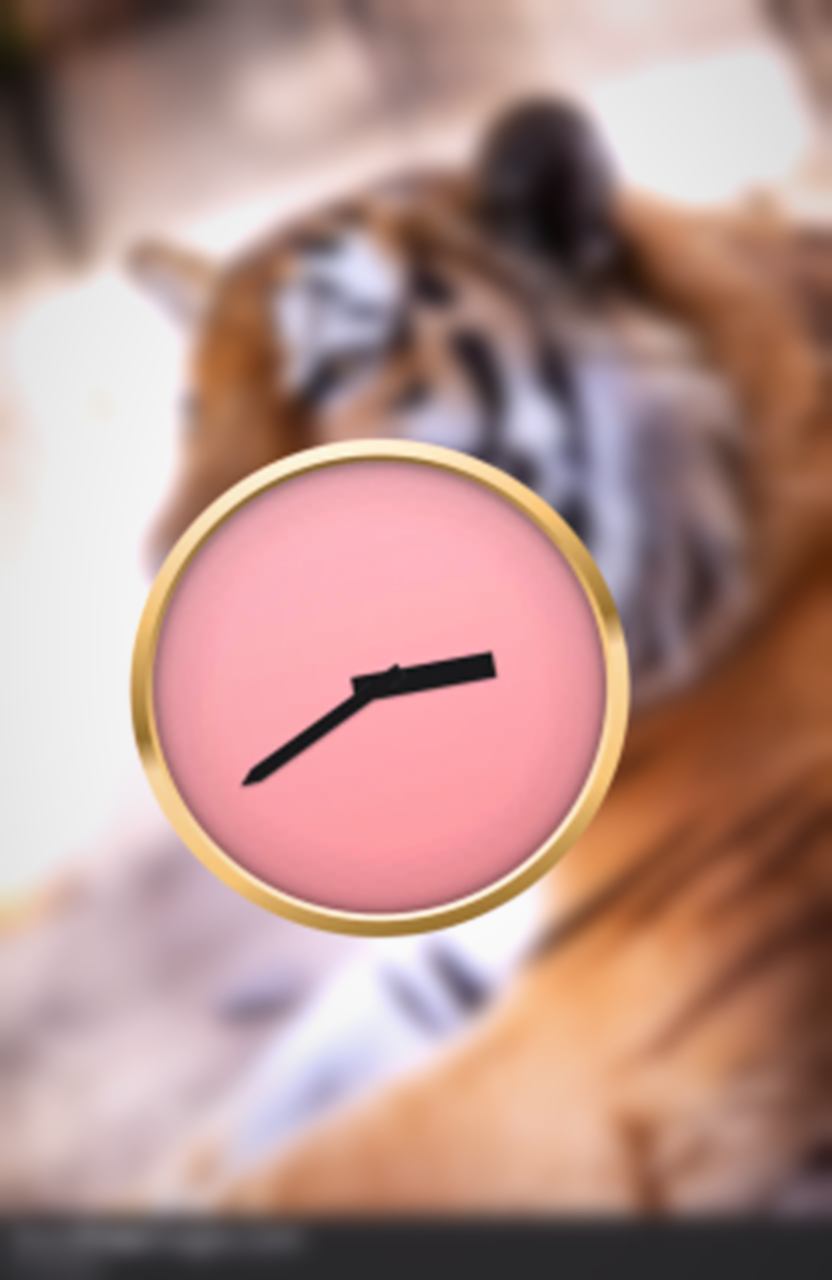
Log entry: 2h39
